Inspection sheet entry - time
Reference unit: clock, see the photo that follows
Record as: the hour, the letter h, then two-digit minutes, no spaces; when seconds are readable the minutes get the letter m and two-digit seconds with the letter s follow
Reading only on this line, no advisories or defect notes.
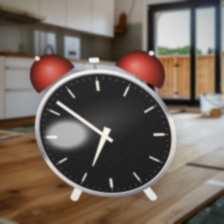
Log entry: 6h52
